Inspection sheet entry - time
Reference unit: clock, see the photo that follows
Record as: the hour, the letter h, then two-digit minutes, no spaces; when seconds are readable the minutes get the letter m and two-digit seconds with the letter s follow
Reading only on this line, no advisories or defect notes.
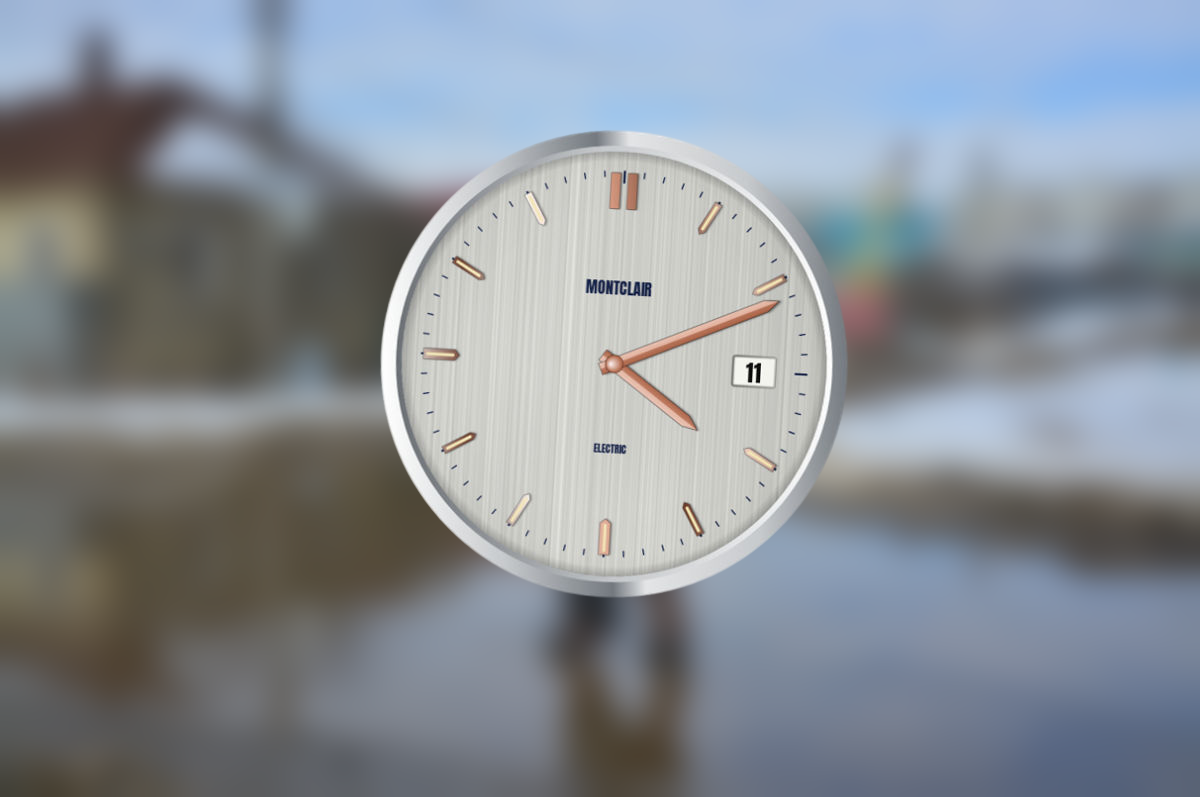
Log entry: 4h11
